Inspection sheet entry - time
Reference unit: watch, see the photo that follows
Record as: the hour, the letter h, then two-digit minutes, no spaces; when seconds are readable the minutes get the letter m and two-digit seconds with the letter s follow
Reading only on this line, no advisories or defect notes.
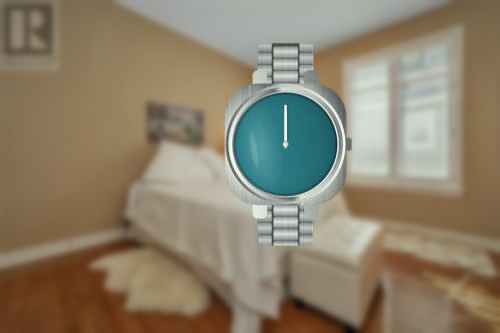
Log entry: 12h00
